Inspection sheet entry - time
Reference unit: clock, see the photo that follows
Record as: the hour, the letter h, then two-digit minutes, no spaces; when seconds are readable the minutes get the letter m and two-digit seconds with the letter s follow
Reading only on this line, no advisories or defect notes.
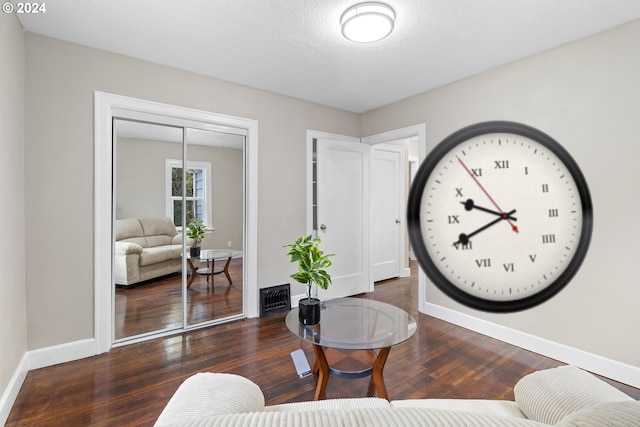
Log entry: 9h40m54s
